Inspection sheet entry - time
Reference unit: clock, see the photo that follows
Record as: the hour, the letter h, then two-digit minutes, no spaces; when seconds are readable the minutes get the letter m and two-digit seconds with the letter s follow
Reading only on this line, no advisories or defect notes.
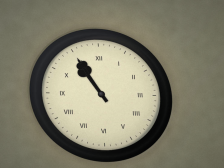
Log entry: 10h55
